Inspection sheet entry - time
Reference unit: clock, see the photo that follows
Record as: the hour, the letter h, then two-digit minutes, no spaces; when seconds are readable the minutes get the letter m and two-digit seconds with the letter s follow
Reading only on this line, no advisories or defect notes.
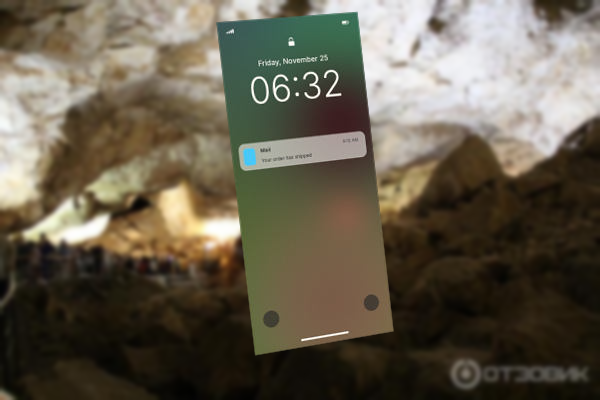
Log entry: 6h32
